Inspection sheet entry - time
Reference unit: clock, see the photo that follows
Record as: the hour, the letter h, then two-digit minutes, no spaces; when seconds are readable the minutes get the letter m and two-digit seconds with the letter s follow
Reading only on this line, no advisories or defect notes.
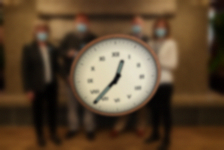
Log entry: 12h37
